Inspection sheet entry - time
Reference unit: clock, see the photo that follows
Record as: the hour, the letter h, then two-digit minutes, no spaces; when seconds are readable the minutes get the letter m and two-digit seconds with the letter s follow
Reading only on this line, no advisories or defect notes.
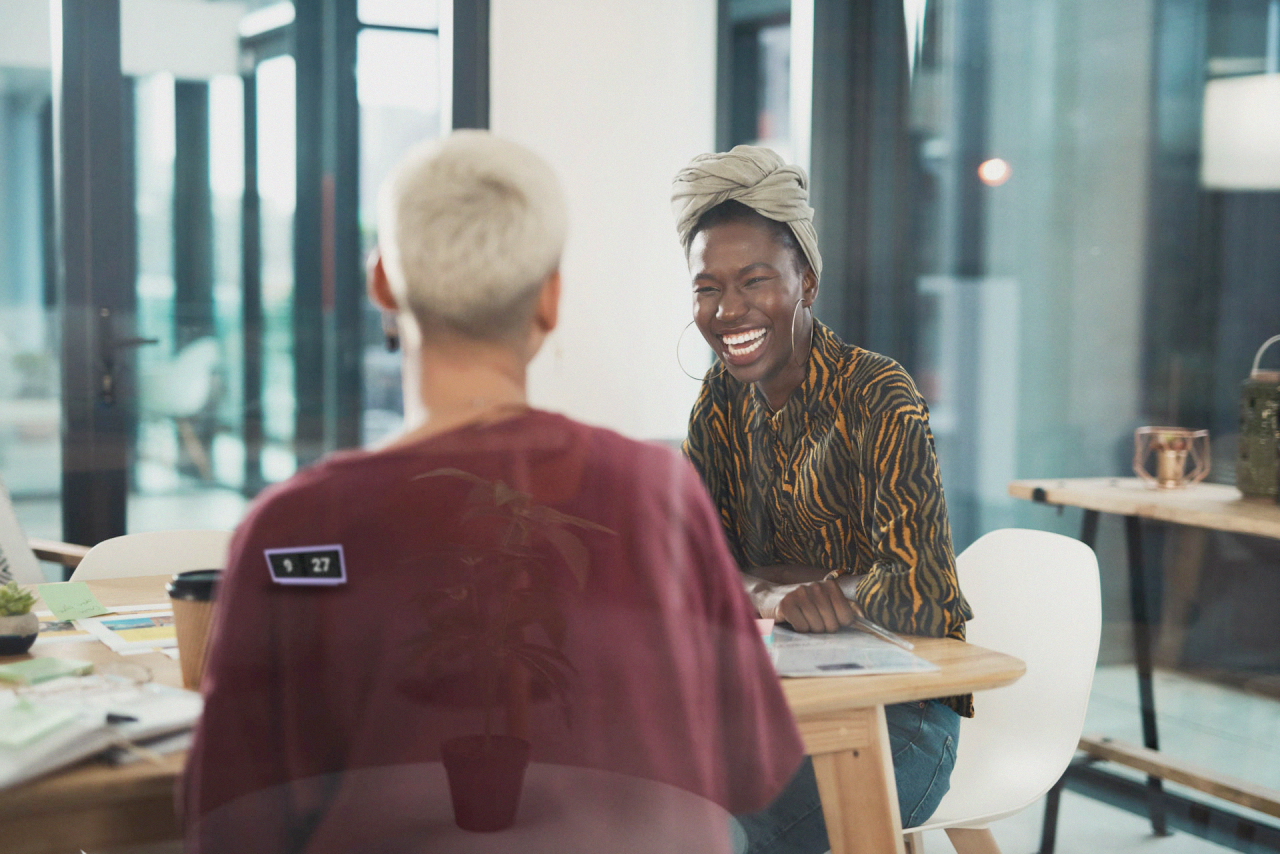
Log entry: 9h27
